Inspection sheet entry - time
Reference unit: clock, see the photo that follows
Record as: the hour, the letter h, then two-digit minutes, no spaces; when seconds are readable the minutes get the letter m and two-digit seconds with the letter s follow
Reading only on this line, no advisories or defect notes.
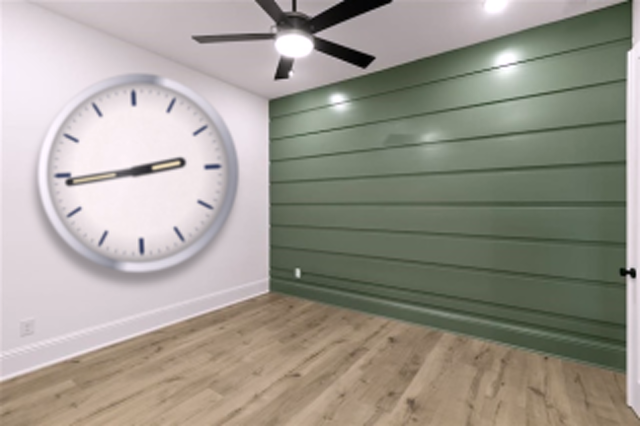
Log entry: 2h44
